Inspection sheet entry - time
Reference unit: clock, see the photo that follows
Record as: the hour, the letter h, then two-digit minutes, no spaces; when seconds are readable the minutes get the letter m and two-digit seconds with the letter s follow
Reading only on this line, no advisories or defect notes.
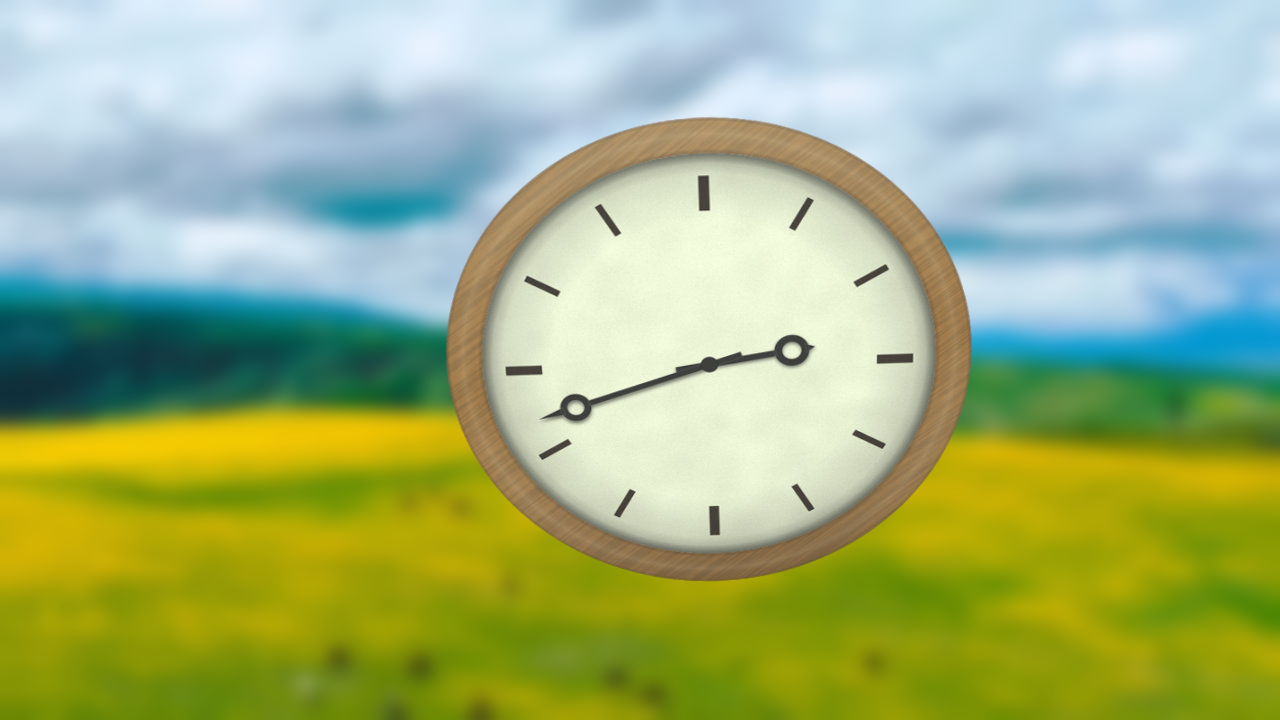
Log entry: 2h42
